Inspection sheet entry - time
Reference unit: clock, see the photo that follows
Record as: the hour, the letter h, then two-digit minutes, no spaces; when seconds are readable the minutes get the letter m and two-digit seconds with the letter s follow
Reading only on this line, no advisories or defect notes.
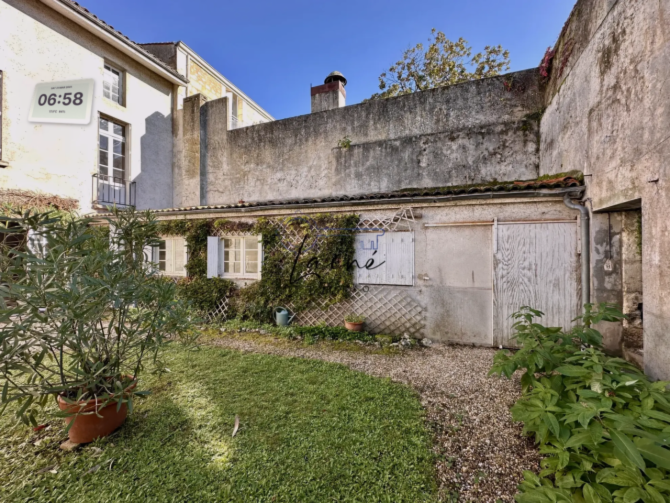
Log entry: 6h58
